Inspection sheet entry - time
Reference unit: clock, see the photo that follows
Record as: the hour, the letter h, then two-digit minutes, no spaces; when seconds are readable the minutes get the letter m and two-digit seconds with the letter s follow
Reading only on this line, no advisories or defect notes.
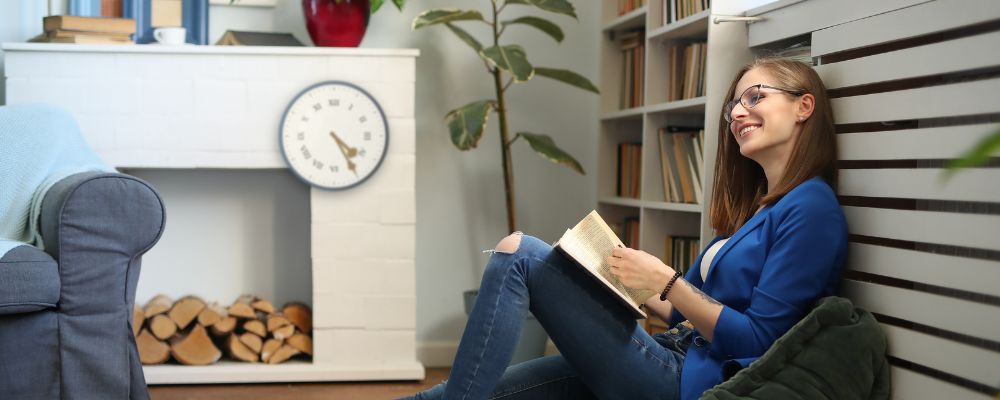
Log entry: 4h25
